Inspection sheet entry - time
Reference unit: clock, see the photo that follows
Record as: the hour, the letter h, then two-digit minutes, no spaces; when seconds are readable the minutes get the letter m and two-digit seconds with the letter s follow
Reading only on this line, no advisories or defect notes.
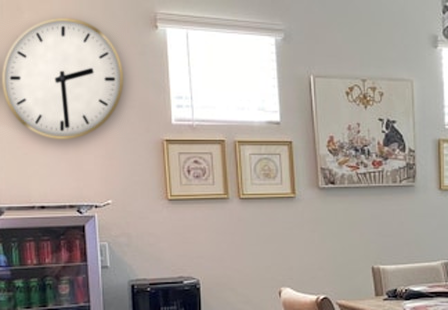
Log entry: 2h29
